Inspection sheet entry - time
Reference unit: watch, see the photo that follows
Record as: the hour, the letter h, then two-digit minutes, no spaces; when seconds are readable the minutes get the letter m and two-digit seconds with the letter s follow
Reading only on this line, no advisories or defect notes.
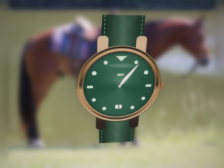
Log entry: 1h06
